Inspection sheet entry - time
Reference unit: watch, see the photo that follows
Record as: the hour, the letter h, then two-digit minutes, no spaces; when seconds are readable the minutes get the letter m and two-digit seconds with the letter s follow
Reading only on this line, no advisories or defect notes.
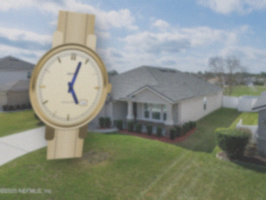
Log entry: 5h03
